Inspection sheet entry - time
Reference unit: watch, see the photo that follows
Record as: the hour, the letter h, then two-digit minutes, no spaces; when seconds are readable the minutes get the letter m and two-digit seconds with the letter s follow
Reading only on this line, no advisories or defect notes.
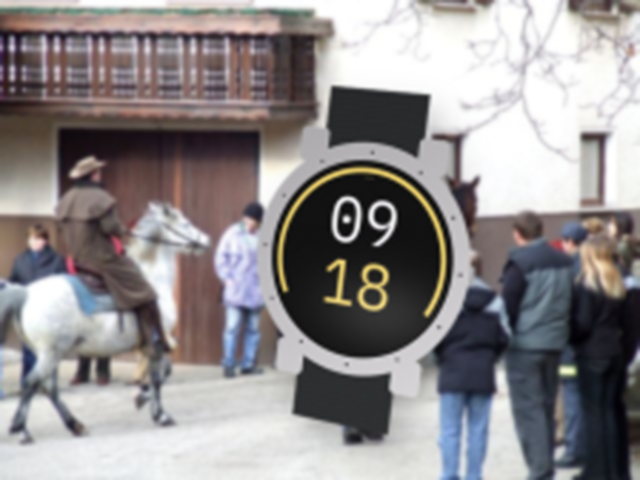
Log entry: 9h18
